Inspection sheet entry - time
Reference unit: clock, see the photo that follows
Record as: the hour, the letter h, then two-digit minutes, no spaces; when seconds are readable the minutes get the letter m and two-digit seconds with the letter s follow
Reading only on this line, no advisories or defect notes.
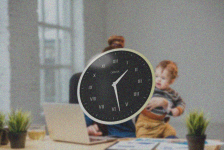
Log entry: 1h28
